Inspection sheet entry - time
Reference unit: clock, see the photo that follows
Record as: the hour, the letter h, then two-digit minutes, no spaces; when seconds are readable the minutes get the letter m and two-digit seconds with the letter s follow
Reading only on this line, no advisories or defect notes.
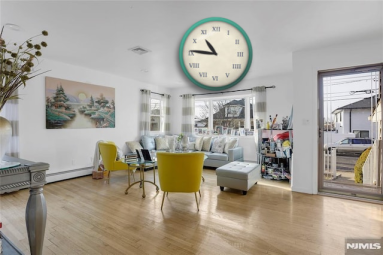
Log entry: 10h46
